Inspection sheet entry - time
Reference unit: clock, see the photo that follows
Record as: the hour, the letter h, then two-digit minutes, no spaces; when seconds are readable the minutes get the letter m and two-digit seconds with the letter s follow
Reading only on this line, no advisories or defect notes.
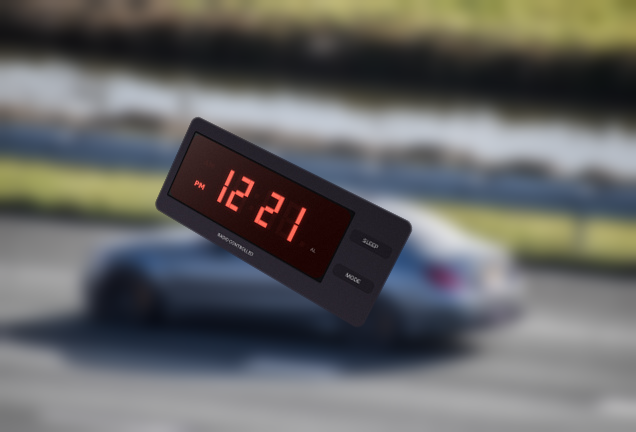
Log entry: 12h21
